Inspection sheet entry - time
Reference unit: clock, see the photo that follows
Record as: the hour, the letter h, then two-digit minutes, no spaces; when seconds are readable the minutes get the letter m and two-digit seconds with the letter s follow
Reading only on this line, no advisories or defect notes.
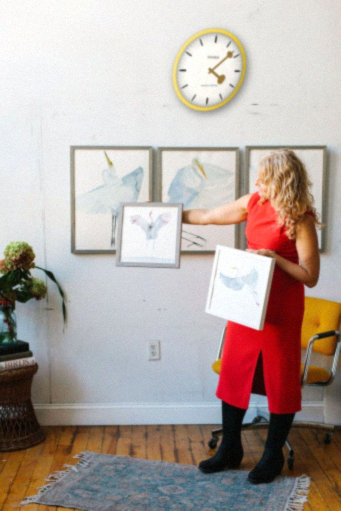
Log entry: 4h08
